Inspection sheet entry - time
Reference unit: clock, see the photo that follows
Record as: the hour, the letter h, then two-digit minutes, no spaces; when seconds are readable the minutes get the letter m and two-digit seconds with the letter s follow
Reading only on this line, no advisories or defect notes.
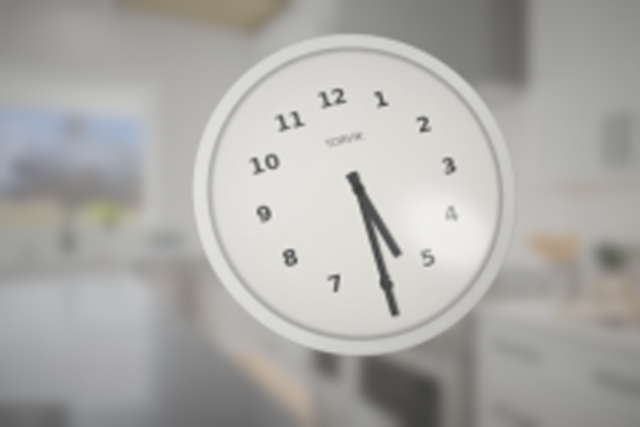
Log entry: 5h30
